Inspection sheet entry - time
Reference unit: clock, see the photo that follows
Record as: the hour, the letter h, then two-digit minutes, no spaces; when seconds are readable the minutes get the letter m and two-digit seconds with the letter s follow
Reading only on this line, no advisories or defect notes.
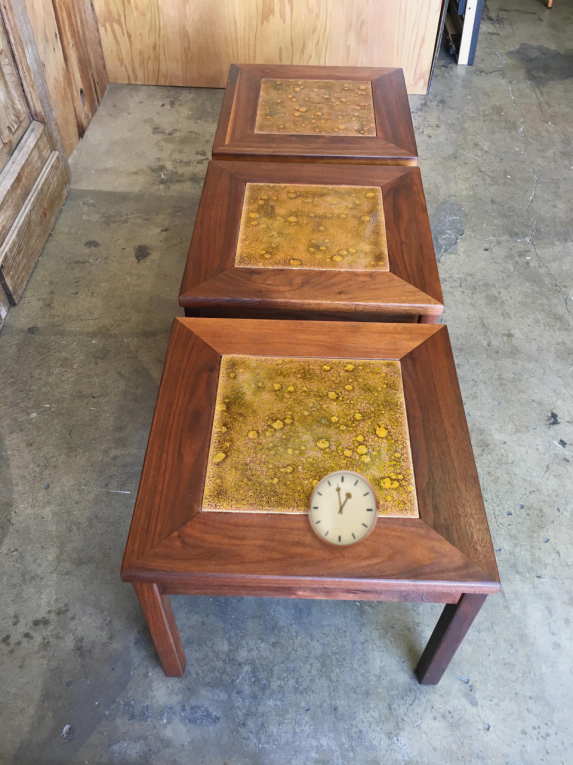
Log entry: 12h58
